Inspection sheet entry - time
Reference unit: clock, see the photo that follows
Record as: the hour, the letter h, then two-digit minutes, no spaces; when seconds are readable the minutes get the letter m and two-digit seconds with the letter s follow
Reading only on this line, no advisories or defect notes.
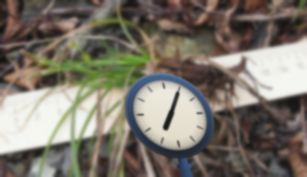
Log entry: 7h05
